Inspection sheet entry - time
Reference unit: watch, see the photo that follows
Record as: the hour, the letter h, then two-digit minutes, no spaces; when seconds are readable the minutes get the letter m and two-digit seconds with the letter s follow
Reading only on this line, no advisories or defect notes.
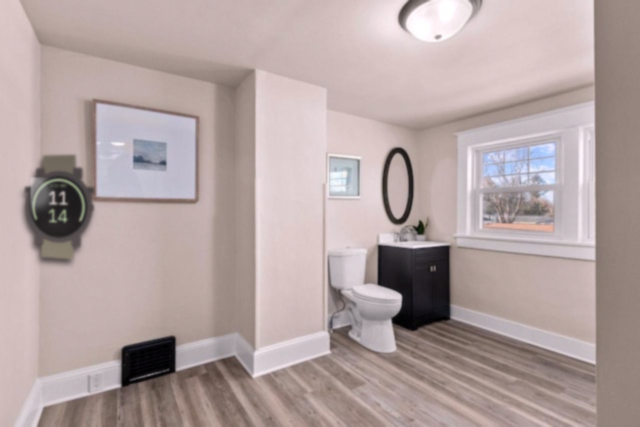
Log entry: 11h14
